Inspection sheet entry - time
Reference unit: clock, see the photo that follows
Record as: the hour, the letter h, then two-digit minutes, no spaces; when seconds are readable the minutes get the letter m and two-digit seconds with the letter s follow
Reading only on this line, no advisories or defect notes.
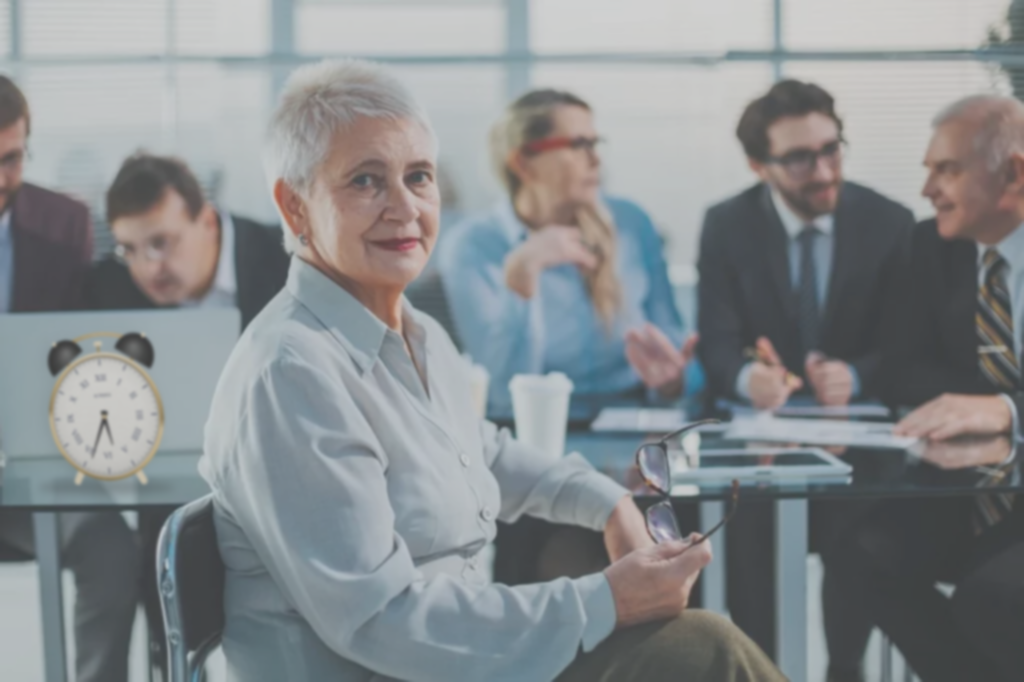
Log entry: 5h34
